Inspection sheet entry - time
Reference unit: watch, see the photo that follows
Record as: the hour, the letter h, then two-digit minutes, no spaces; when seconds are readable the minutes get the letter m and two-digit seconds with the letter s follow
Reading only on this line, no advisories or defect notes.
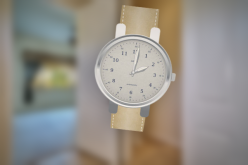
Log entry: 2h01
